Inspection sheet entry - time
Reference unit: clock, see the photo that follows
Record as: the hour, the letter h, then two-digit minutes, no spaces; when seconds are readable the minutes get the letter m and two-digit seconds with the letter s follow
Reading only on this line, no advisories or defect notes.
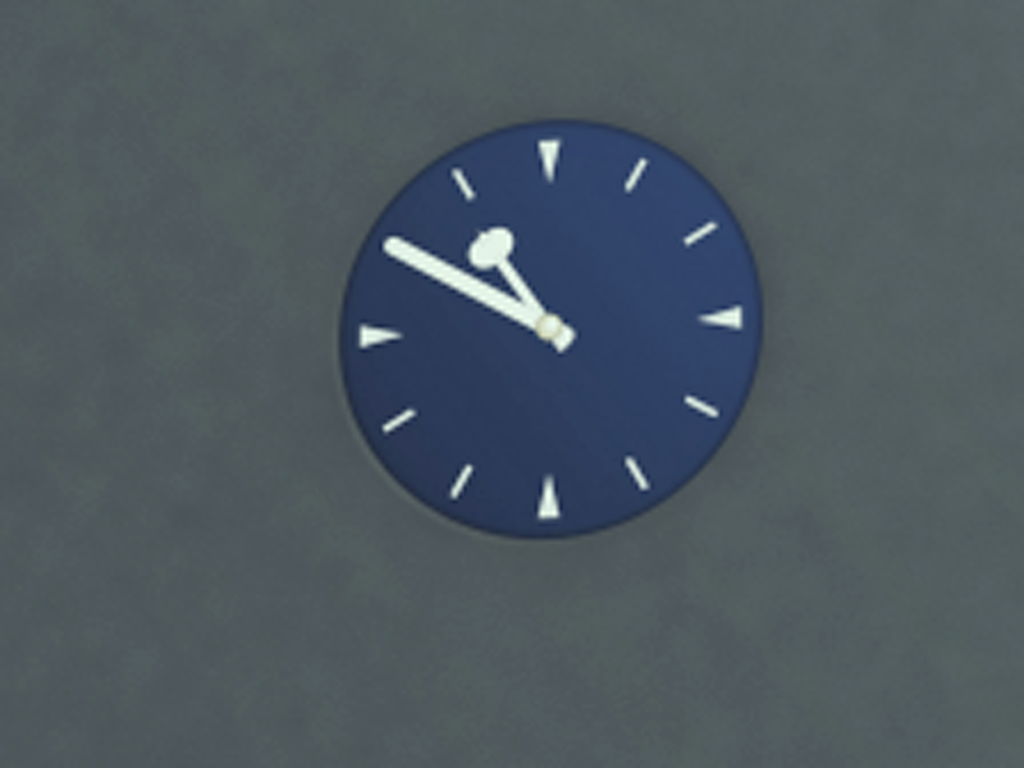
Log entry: 10h50
